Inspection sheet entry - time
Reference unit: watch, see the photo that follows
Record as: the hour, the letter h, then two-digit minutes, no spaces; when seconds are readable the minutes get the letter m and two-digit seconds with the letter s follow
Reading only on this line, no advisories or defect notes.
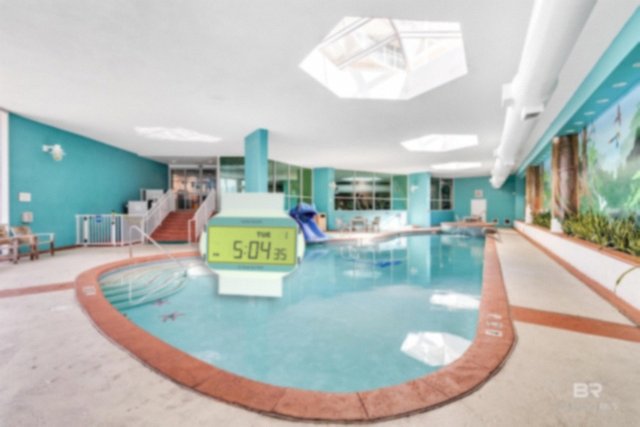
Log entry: 5h04
